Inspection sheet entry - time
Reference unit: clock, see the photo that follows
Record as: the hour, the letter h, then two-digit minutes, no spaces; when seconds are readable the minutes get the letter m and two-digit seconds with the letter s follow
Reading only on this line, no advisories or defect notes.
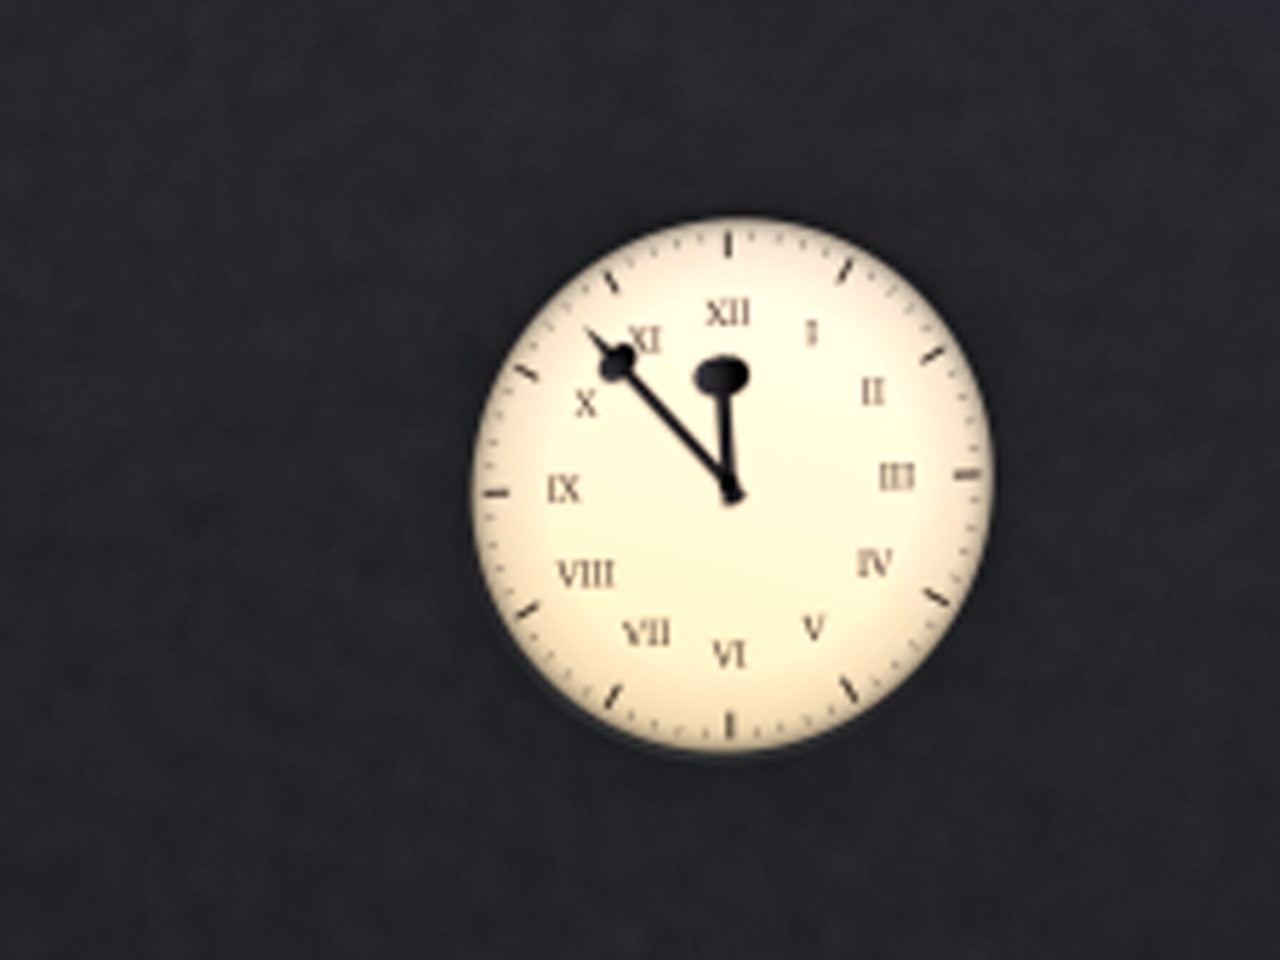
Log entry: 11h53
